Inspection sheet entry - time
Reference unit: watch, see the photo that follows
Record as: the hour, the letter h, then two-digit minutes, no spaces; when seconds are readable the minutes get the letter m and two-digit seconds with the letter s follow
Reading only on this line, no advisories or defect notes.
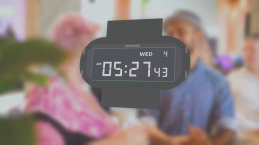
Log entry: 5h27m43s
